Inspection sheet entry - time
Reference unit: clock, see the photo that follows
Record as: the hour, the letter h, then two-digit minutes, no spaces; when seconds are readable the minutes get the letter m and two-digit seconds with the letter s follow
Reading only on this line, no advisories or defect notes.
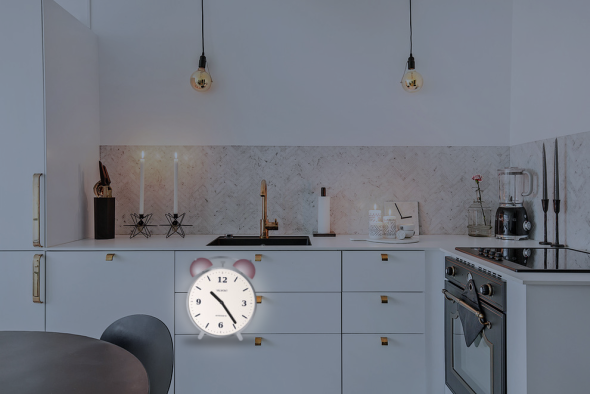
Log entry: 10h24
